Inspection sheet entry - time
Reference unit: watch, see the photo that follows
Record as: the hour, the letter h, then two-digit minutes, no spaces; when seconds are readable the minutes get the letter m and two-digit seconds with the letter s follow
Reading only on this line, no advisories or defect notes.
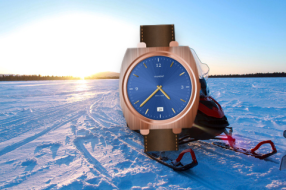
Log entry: 4h38
